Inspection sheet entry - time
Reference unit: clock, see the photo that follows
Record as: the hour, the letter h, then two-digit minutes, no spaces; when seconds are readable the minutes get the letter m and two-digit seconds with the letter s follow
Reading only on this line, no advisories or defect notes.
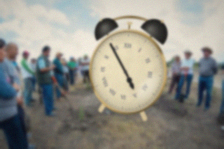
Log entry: 4h54
